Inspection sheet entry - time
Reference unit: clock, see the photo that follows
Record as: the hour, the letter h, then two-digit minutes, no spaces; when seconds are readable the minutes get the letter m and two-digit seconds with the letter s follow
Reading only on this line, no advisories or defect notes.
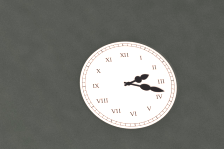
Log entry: 2h18
